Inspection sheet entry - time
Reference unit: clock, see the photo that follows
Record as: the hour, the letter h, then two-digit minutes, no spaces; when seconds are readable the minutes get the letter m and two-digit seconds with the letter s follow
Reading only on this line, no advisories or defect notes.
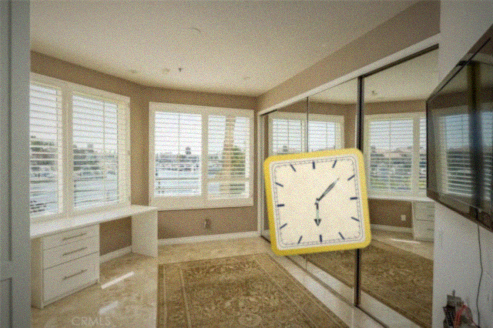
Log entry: 6h08
